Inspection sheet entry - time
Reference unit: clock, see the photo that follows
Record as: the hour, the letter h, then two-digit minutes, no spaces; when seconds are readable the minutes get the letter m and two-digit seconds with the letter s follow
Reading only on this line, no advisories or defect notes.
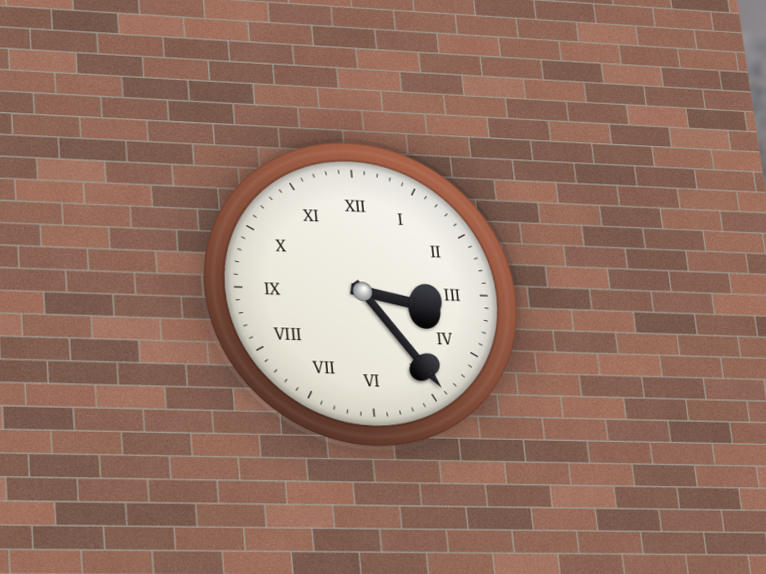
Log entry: 3h24
